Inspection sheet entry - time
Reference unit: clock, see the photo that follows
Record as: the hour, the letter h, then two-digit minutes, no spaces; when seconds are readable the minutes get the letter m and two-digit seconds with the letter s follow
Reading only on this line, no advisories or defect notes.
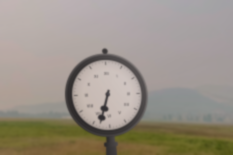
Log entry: 6h33
